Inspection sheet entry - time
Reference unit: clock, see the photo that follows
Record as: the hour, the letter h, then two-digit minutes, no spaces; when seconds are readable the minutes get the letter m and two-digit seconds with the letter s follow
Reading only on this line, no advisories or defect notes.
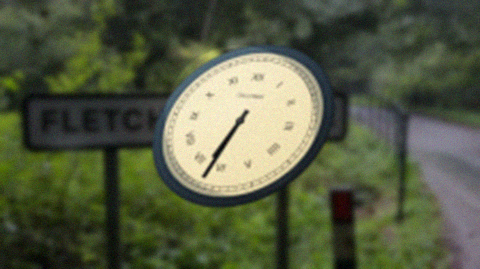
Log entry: 6h32
